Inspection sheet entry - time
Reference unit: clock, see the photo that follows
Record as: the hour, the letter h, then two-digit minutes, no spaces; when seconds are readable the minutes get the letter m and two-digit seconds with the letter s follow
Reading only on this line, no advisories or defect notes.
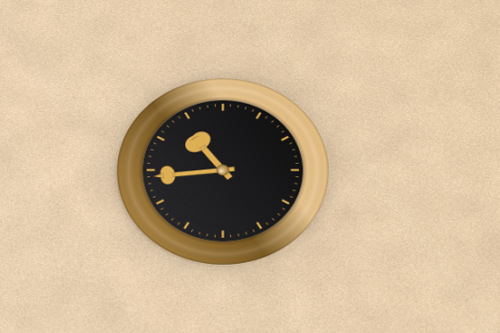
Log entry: 10h44
